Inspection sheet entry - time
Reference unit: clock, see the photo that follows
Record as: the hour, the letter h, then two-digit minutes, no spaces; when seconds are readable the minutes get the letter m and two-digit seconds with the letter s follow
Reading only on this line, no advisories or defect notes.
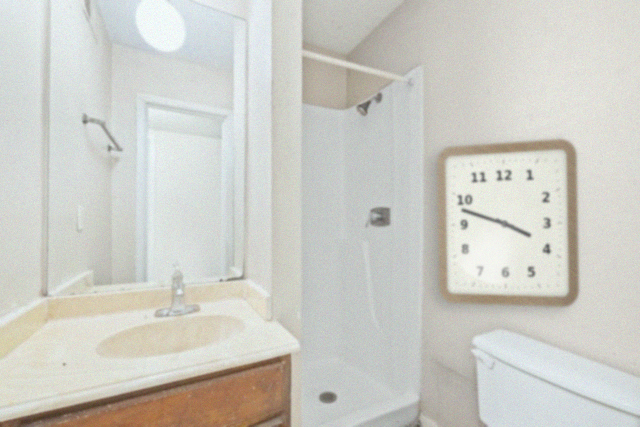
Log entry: 3h48
